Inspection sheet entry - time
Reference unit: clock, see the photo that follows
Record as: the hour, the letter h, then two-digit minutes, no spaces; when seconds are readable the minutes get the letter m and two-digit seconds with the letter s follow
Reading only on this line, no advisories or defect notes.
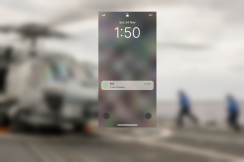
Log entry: 1h50
